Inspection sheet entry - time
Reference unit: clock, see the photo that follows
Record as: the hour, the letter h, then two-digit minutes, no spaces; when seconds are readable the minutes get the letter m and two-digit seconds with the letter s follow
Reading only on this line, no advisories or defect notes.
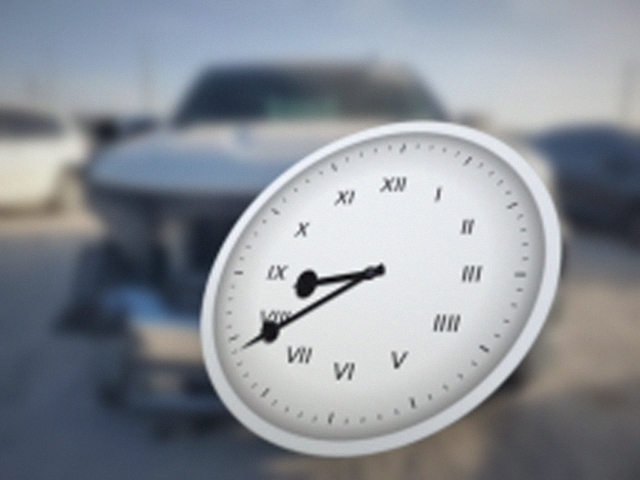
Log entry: 8h39
